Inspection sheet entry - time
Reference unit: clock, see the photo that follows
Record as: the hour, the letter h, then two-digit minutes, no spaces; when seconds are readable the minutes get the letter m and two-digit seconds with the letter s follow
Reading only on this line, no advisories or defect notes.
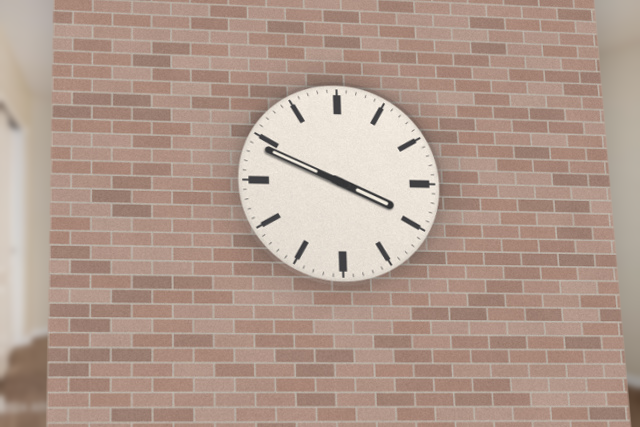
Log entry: 3h49
